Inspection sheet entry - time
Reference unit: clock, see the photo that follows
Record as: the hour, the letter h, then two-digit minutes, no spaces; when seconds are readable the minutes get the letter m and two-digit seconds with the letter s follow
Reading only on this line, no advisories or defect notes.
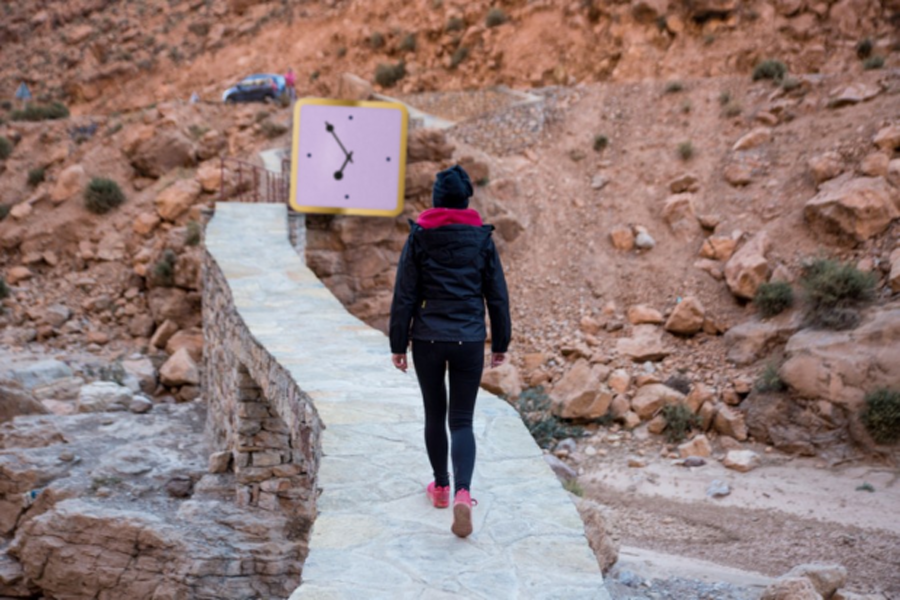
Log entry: 6h54
